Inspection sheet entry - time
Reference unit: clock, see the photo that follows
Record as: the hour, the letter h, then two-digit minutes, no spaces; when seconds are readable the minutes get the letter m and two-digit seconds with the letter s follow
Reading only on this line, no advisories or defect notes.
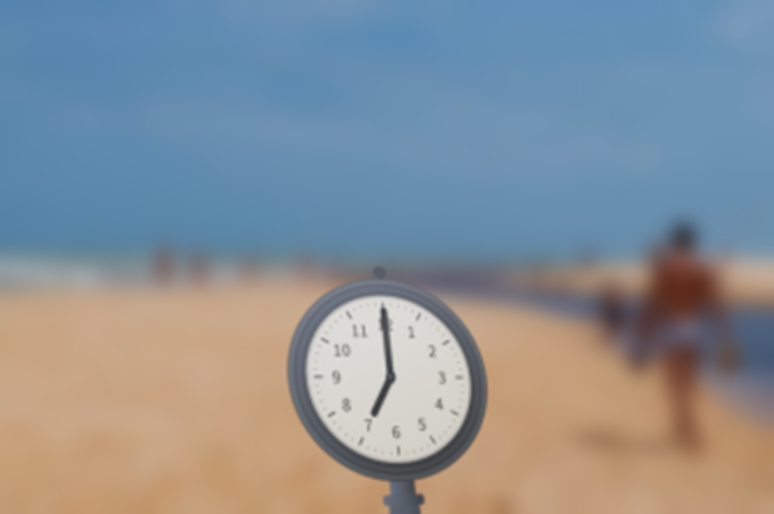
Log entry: 7h00
